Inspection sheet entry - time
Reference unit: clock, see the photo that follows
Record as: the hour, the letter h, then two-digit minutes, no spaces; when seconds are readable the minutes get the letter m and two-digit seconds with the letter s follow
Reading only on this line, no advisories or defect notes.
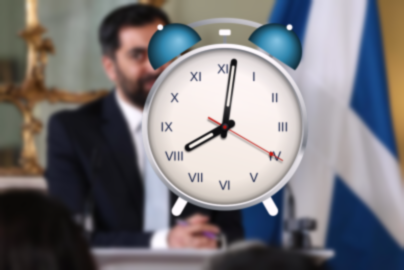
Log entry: 8h01m20s
